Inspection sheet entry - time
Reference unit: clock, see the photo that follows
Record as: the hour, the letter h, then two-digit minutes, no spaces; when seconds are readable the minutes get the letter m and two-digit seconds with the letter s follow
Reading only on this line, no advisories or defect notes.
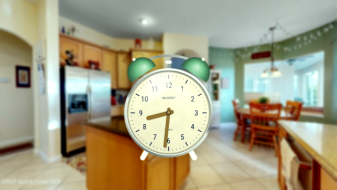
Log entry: 8h31
